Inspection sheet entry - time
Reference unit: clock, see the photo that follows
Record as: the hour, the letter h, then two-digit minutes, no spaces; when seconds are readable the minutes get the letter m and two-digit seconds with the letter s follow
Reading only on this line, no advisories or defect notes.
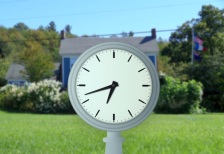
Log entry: 6h42
